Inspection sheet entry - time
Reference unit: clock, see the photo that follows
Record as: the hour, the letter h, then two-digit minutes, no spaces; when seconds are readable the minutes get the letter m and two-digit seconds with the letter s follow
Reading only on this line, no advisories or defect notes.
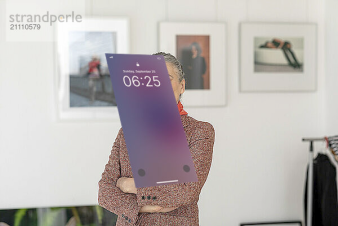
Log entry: 6h25
